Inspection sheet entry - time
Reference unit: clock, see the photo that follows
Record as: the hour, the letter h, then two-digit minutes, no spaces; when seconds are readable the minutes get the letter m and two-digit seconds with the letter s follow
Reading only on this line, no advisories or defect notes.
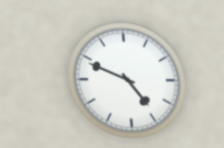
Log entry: 4h49
